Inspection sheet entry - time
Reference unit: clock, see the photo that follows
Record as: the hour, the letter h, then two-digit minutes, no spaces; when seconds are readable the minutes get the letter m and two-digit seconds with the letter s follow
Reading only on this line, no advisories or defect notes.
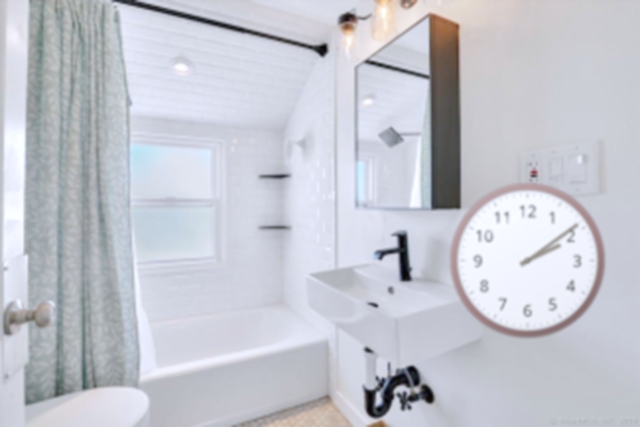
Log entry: 2h09
